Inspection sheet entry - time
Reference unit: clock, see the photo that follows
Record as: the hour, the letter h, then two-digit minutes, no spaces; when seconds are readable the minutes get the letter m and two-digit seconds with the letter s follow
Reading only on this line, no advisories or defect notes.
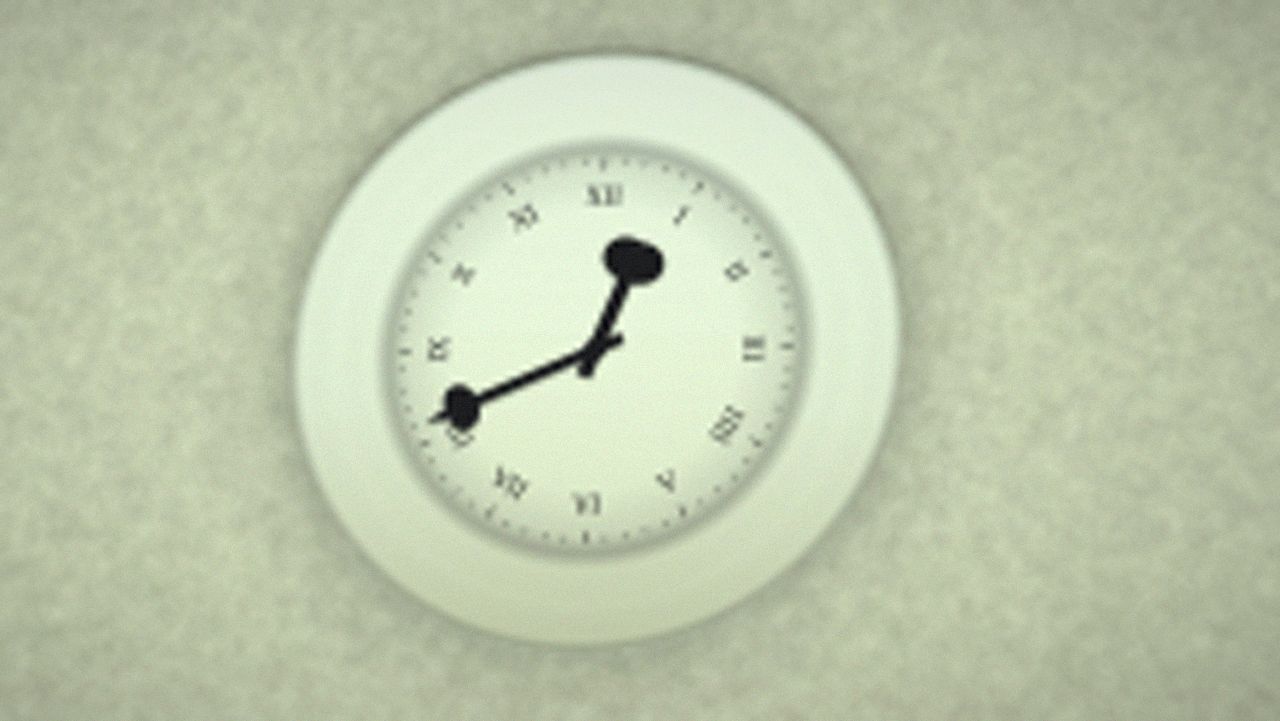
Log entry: 12h41
